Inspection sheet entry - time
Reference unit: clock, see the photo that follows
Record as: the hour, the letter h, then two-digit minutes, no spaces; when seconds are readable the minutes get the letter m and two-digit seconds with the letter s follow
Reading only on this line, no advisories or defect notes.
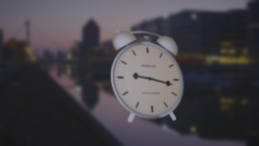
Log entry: 9h17
